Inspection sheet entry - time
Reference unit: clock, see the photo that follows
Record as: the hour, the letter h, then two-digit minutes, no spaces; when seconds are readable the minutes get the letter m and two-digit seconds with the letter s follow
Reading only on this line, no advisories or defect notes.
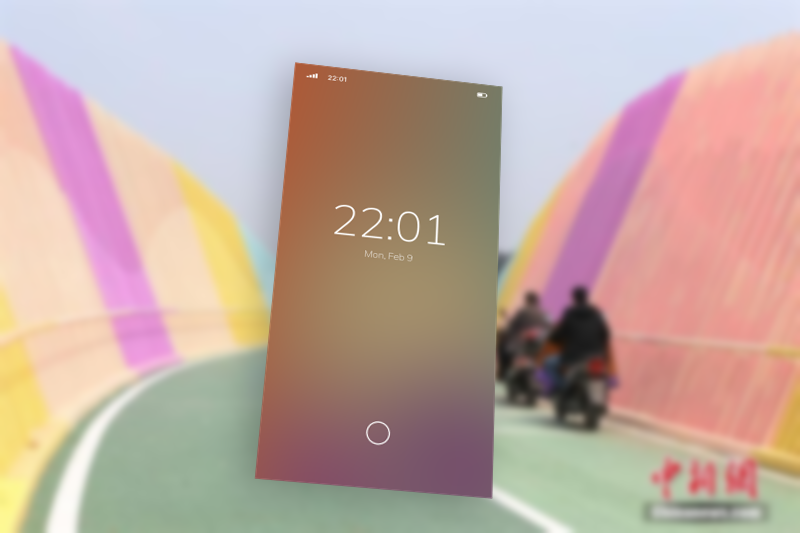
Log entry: 22h01
